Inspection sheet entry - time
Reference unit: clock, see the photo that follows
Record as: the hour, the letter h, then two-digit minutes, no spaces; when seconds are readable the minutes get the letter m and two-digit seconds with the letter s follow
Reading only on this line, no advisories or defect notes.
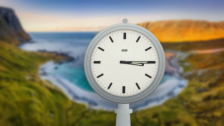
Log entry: 3h15
